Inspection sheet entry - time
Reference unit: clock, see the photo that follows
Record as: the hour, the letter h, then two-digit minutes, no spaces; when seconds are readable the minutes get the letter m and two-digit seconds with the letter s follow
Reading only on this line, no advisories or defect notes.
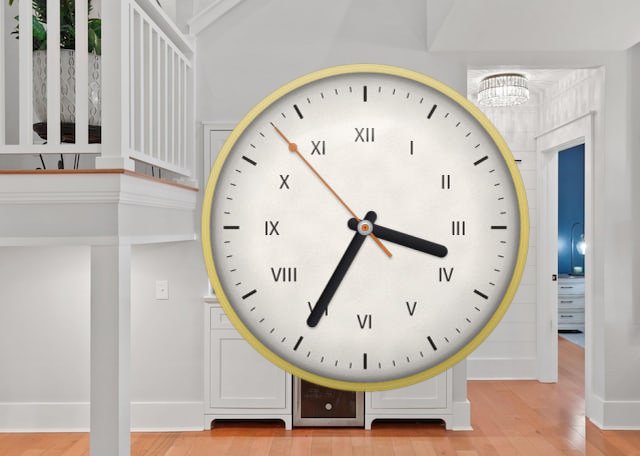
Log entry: 3h34m53s
